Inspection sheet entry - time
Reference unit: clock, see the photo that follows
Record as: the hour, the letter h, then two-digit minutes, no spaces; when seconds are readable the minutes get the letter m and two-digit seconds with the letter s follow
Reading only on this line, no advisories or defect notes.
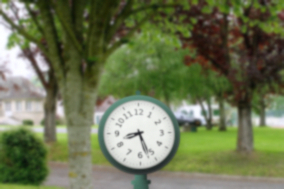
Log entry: 8h27
